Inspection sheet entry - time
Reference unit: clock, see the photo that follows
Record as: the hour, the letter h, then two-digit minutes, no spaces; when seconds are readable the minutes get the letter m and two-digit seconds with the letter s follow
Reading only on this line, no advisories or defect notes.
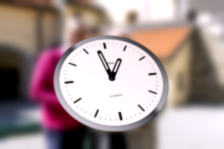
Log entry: 12h58
